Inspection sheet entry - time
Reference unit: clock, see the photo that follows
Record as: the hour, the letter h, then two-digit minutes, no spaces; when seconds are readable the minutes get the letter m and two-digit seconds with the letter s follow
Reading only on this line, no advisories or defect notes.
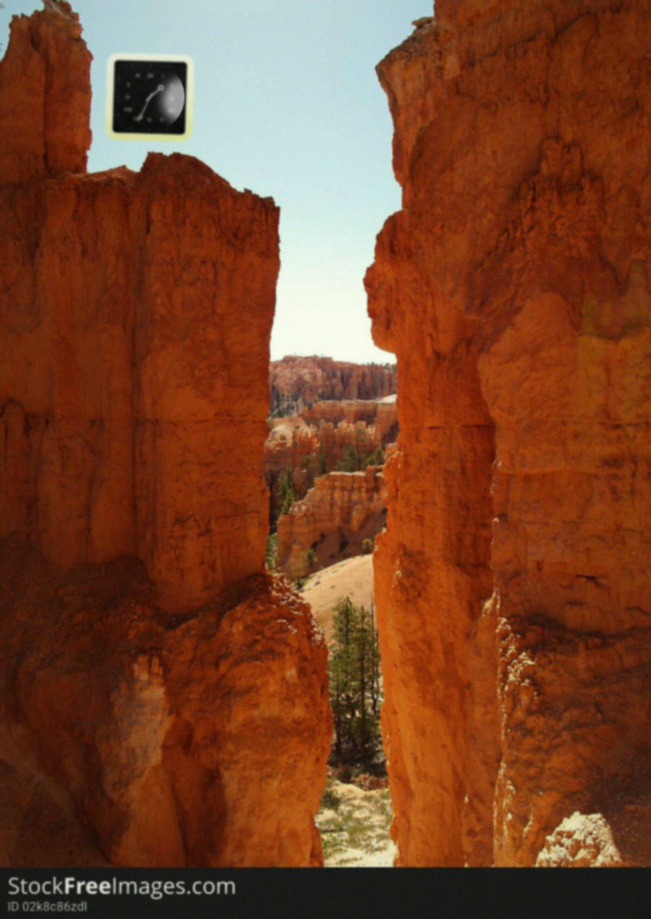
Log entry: 1h34
